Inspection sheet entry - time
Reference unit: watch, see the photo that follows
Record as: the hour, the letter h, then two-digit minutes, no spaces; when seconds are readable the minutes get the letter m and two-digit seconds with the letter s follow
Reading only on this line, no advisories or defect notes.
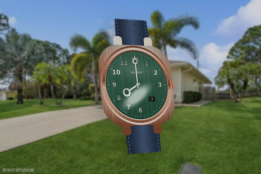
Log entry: 8h00
